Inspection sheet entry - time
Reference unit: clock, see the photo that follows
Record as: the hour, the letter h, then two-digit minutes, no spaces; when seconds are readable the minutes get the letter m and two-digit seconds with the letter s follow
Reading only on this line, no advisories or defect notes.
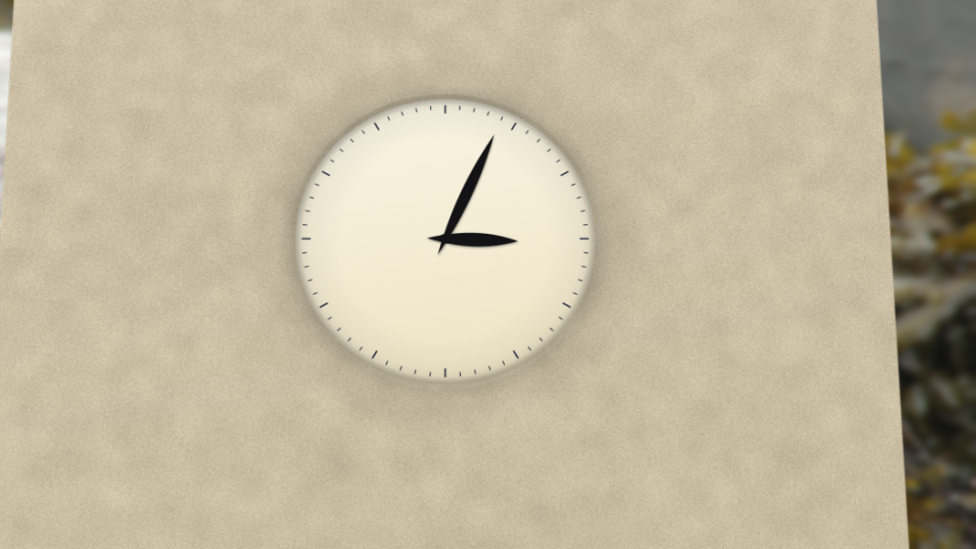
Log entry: 3h04
